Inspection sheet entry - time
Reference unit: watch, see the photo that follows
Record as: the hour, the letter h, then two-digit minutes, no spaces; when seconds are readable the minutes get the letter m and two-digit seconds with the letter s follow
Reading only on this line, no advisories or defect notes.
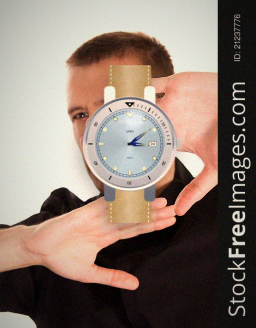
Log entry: 3h09
